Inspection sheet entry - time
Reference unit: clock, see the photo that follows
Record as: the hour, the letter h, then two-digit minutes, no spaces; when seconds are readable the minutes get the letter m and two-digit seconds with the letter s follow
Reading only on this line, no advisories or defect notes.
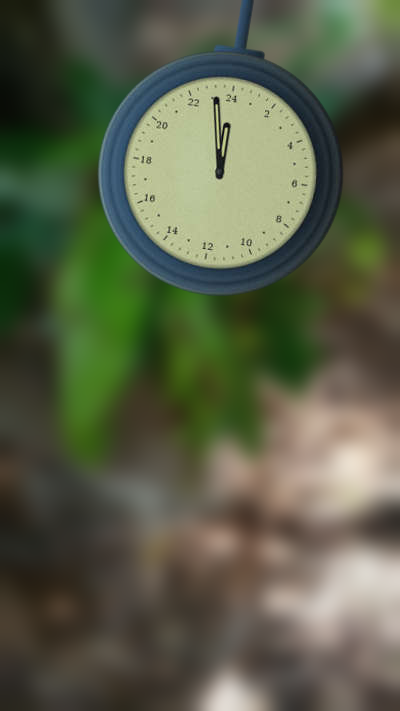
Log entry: 23h58
